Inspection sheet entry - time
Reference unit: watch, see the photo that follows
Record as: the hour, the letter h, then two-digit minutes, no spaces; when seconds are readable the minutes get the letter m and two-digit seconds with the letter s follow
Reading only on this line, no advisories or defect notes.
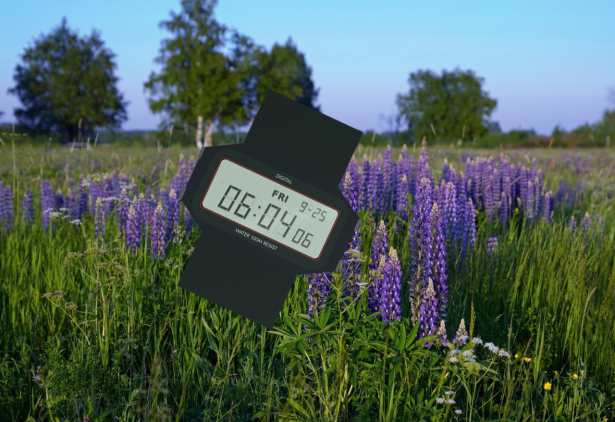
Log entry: 6h04m06s
